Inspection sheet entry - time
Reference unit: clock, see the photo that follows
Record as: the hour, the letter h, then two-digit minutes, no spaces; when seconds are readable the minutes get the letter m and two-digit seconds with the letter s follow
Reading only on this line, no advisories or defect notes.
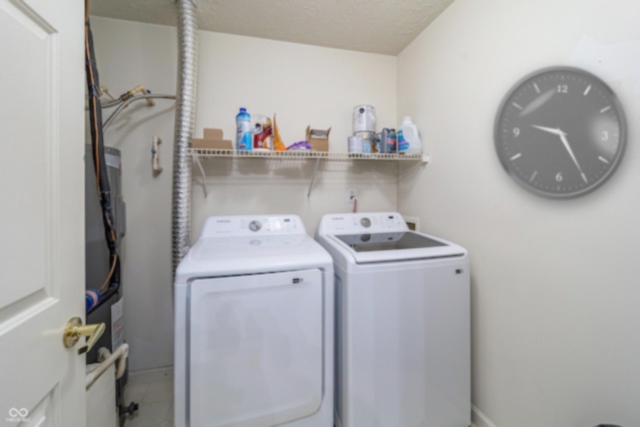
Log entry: 9h25
